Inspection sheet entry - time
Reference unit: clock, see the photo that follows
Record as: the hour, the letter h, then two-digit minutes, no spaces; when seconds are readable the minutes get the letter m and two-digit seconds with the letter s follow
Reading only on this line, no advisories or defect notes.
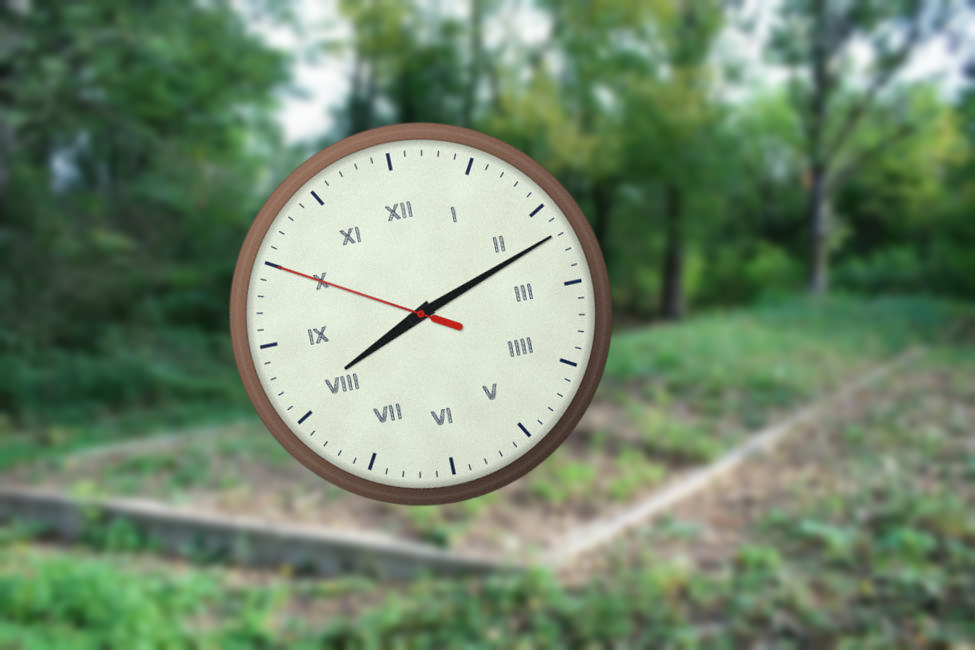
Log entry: 8h11m50s
